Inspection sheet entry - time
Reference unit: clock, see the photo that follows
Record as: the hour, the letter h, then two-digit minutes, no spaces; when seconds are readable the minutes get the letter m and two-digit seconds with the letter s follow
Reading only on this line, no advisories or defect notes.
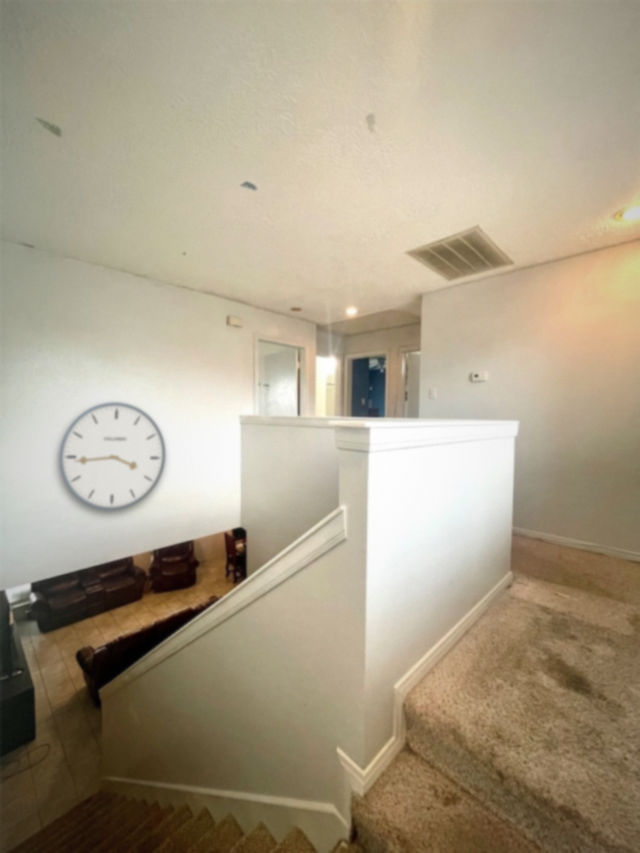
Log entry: 3h44
